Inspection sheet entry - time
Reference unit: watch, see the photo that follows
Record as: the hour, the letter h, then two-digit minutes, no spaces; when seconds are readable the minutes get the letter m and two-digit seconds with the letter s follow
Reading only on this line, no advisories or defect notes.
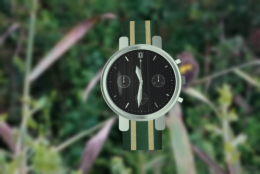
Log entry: 11h31
